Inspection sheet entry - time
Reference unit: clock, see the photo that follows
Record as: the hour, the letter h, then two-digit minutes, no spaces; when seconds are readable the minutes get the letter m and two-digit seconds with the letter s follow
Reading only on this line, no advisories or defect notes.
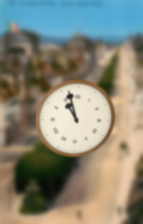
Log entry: 10h57
